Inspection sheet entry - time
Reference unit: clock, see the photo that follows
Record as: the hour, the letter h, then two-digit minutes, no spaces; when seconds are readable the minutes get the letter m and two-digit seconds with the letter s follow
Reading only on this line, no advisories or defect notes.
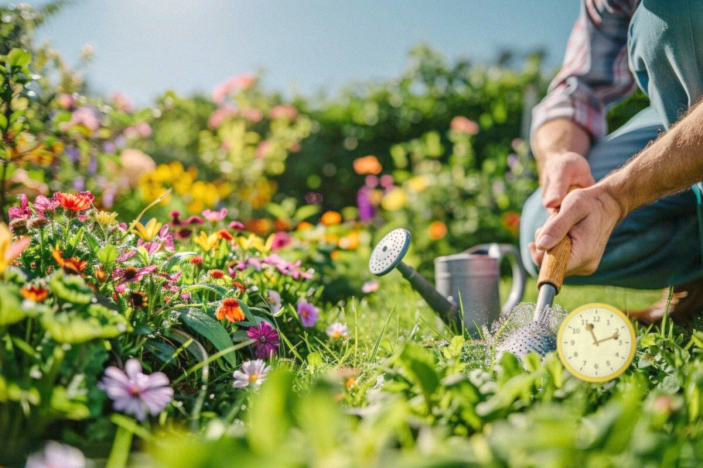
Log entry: 11h12
